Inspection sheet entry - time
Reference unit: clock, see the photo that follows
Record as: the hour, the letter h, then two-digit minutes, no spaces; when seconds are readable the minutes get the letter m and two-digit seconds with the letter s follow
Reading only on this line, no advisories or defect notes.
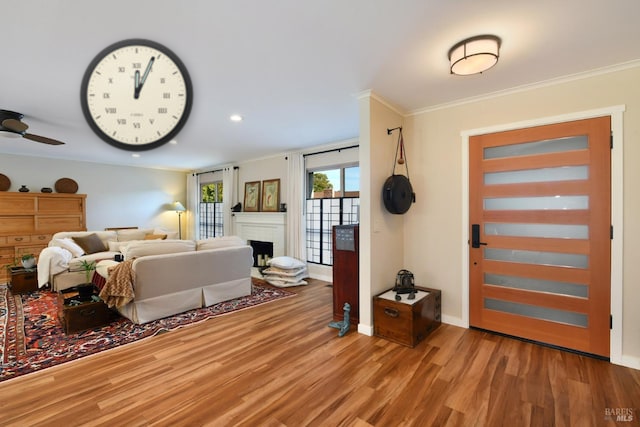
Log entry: 12h04
